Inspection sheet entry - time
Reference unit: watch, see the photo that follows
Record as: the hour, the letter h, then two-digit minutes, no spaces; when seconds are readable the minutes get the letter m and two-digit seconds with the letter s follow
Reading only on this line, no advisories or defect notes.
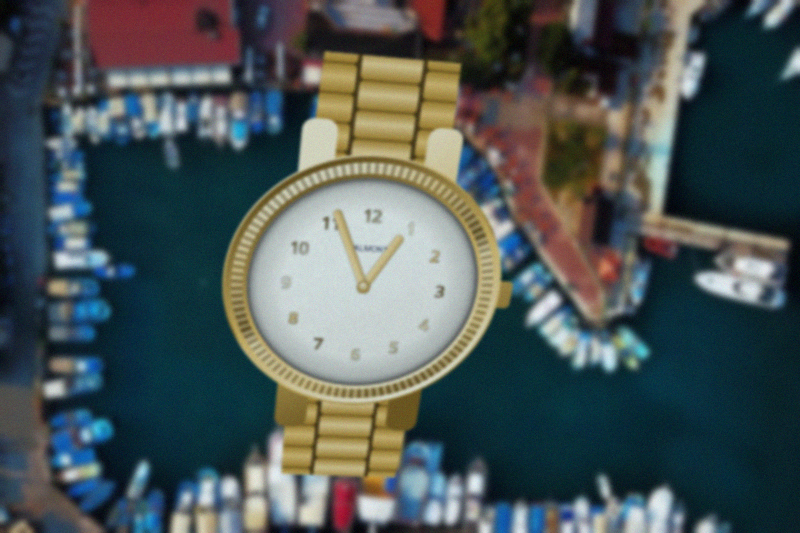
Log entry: 12h56
